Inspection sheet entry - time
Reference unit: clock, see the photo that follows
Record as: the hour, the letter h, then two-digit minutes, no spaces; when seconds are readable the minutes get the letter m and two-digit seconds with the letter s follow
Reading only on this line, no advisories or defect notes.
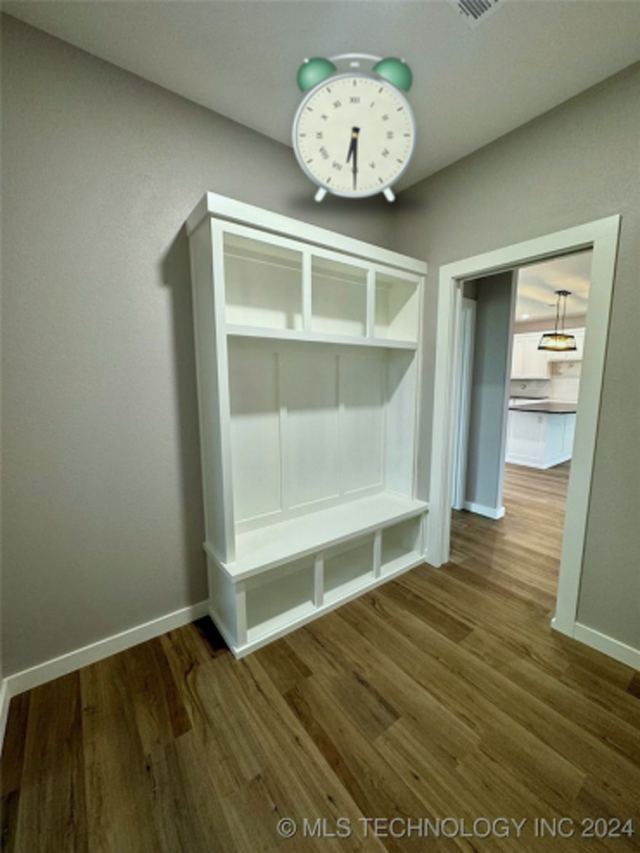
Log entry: 6h30
